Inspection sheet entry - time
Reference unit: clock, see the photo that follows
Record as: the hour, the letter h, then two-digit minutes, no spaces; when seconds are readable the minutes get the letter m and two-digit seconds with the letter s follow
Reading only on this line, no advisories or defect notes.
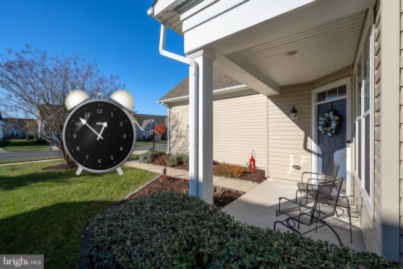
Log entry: 12h52
